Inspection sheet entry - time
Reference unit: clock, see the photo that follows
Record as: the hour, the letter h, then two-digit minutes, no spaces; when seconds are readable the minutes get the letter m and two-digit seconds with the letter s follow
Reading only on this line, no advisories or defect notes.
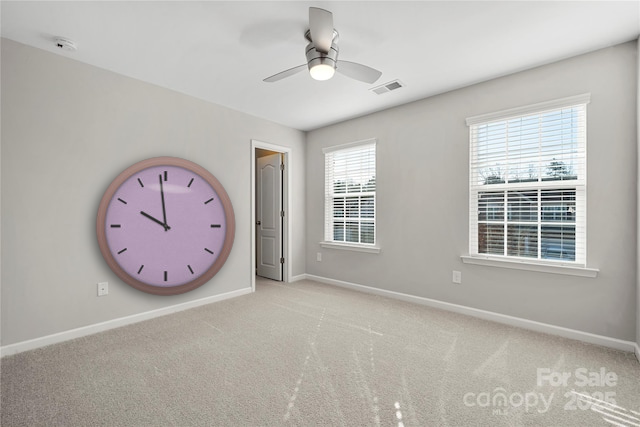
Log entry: 9h59
